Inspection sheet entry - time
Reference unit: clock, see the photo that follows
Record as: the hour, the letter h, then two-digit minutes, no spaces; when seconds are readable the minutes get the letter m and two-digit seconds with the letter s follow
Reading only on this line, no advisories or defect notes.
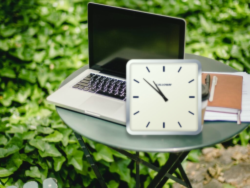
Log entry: 10h52
